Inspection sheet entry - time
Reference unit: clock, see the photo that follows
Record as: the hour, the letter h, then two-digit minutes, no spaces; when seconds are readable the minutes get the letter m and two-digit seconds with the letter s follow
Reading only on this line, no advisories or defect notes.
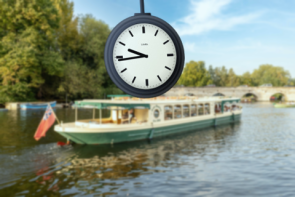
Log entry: 9h44
